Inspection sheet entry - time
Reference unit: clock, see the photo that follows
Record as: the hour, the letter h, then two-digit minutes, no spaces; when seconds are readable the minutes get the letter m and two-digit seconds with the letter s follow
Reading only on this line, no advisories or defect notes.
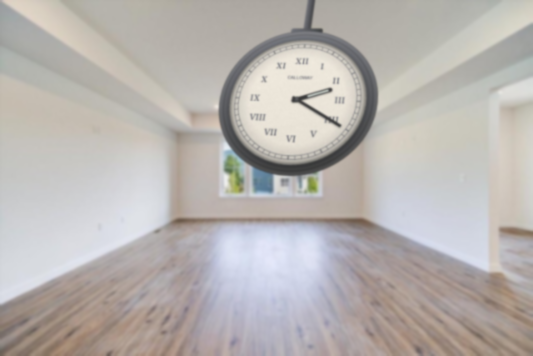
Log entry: 2h20
